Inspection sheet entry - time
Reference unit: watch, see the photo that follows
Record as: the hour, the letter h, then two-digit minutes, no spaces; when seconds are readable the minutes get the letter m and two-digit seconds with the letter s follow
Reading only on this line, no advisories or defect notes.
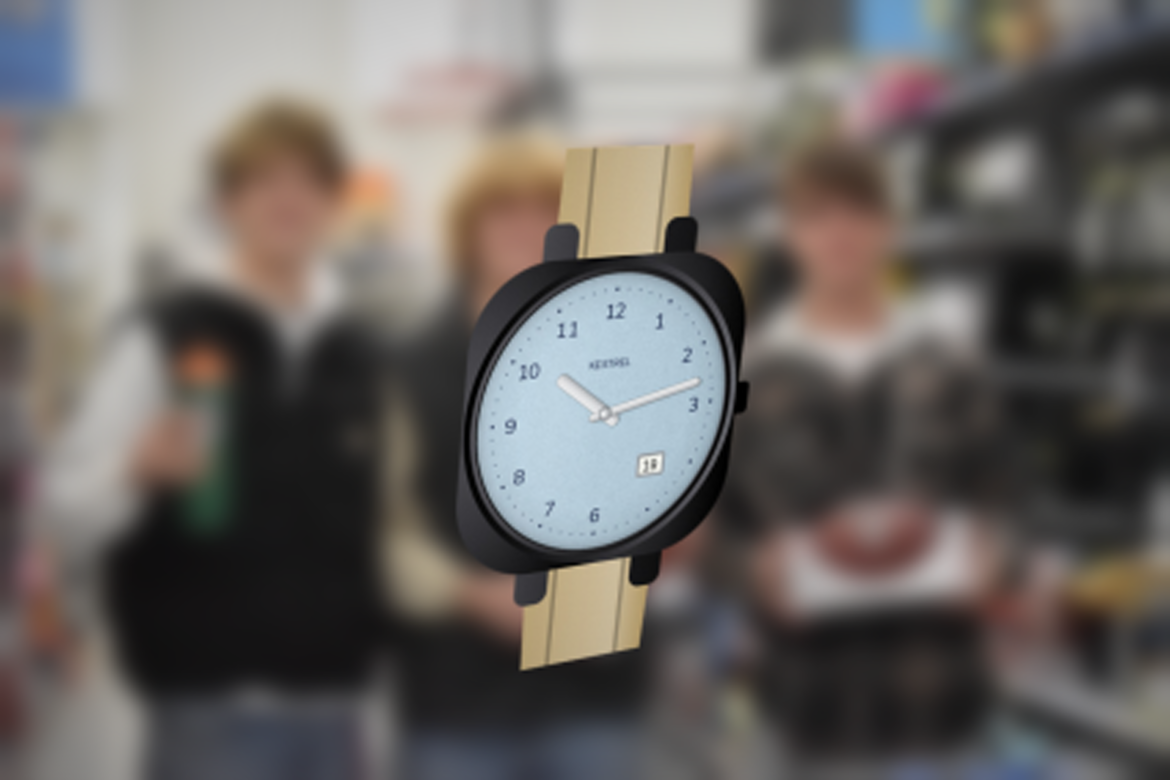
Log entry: 10h13
